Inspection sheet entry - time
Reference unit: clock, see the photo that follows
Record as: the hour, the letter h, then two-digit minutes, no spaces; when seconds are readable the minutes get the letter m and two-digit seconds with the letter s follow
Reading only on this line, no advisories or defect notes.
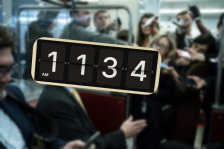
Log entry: 11h34
